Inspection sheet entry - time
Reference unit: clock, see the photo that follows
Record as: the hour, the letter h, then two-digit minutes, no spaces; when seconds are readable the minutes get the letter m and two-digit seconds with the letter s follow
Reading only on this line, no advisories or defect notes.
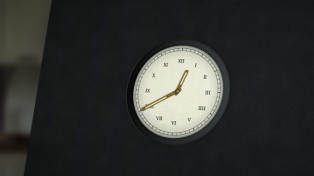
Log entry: 12h40
